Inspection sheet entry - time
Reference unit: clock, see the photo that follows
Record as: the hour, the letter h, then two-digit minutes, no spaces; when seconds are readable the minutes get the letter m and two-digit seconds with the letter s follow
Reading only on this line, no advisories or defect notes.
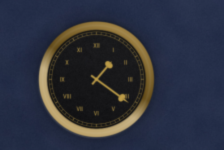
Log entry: 1h21
